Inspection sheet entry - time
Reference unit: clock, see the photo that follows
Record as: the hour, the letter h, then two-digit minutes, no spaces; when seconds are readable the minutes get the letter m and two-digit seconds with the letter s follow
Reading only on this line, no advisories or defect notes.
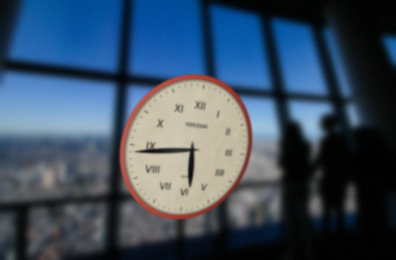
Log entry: 5h44
